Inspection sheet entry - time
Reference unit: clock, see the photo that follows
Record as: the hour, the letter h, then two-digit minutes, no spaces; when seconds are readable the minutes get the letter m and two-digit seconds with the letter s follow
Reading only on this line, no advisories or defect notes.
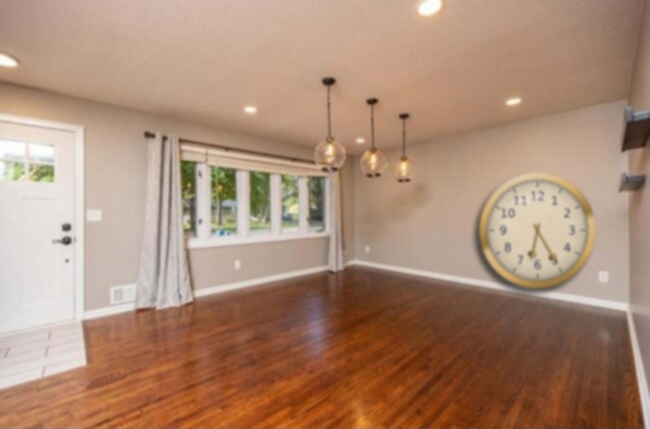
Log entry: 6h25
